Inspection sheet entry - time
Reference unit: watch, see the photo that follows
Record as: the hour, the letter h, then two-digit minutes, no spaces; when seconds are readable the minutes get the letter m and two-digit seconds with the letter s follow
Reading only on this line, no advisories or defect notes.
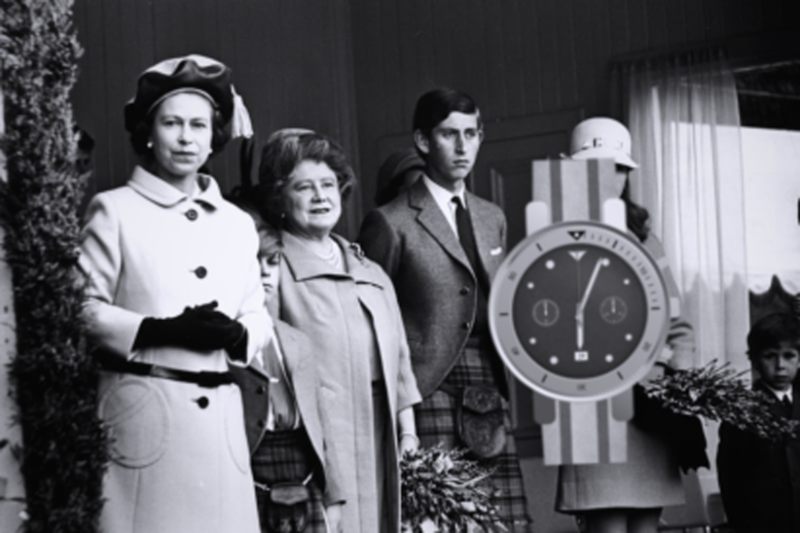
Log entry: 6h04
